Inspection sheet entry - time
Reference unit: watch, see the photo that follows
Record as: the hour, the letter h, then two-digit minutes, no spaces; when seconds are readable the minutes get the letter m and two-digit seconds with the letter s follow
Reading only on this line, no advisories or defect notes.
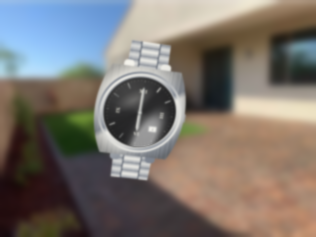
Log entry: 6h00
